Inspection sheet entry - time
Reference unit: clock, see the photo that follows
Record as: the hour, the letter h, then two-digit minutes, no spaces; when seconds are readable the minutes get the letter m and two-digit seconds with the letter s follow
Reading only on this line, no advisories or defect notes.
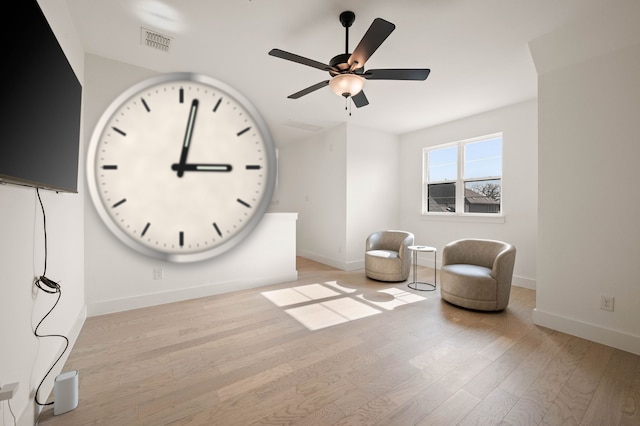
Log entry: 3h02
